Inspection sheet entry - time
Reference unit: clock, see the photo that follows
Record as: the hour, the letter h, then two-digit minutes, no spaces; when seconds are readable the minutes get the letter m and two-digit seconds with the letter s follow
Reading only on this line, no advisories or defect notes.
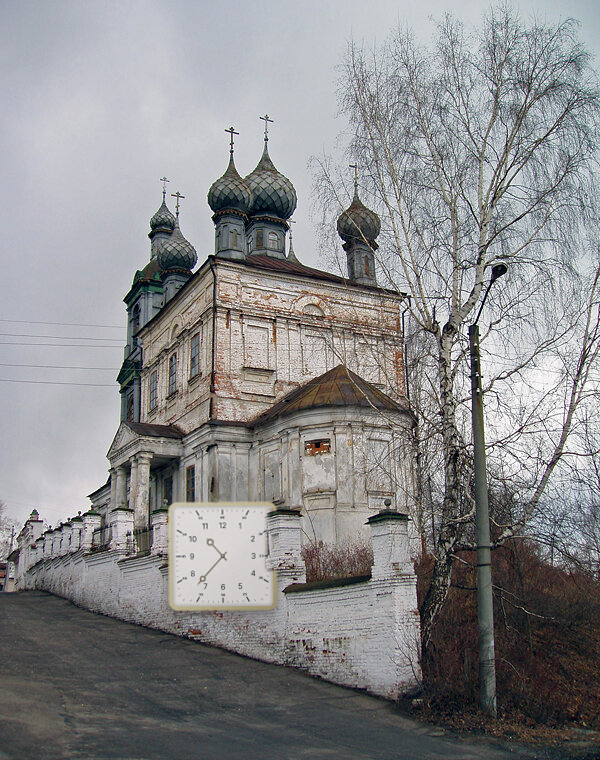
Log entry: 10h37
